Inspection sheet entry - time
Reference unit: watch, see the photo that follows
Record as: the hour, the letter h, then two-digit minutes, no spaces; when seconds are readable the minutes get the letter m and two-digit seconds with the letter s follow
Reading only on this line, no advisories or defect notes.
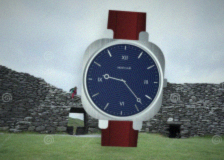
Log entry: 9h23
